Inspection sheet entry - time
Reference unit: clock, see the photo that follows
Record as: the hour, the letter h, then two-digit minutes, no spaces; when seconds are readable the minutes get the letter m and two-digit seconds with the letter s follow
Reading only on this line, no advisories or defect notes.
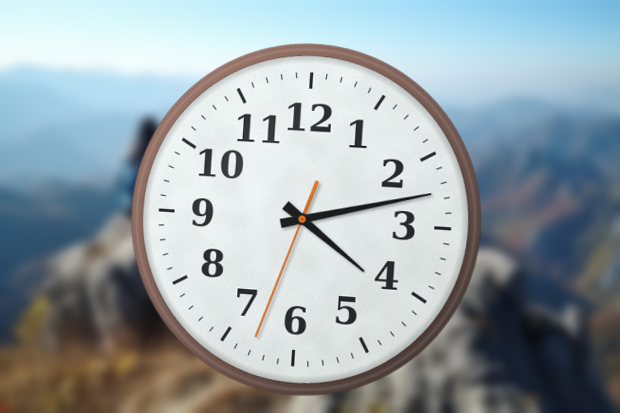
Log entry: 4h12m33s
